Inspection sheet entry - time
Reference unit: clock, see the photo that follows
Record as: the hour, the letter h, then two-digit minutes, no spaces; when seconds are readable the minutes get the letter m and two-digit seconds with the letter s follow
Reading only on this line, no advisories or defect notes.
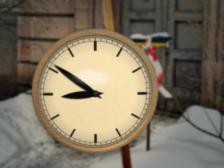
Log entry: 8h51
